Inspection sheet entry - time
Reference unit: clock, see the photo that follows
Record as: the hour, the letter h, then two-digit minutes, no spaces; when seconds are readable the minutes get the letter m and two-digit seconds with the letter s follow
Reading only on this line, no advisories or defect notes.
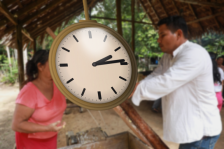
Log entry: 2h14
